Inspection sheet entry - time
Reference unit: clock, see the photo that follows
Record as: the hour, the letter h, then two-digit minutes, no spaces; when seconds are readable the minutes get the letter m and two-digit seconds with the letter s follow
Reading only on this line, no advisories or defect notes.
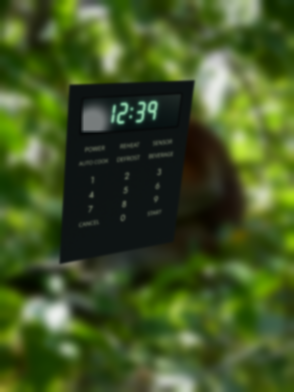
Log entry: 12h39
